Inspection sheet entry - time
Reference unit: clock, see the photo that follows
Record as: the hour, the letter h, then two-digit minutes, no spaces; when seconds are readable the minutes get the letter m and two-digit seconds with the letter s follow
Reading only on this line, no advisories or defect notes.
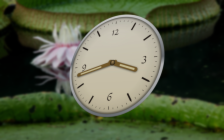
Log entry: 3h43
